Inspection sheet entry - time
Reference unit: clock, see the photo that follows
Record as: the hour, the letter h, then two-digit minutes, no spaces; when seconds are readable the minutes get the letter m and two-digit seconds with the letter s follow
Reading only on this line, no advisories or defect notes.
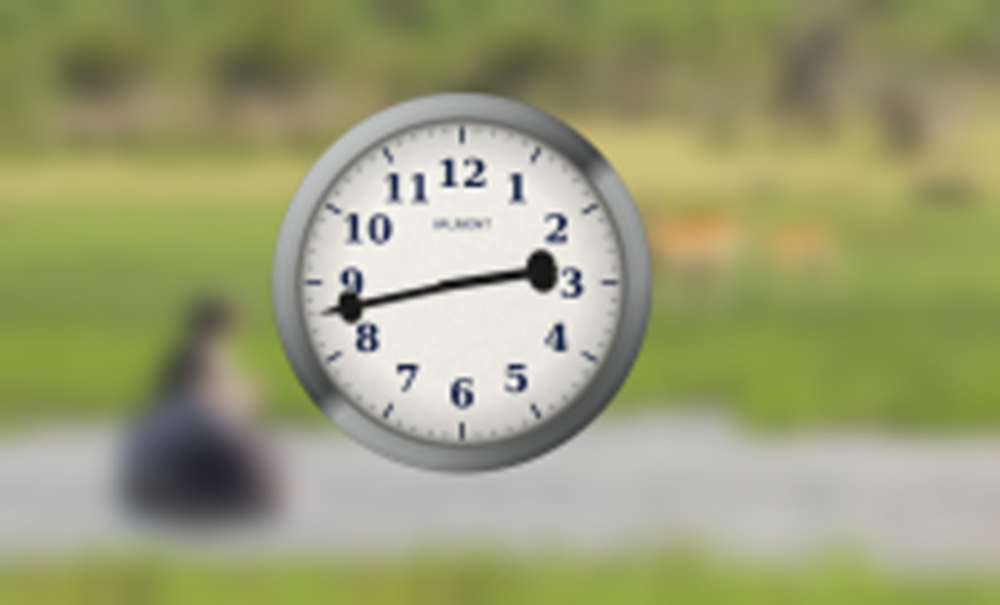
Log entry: 2h43
